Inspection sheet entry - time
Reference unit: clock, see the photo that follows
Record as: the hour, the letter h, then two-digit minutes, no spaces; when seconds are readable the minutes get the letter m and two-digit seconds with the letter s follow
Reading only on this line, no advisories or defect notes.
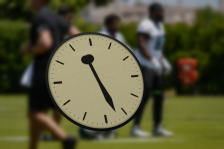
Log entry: 11h27
